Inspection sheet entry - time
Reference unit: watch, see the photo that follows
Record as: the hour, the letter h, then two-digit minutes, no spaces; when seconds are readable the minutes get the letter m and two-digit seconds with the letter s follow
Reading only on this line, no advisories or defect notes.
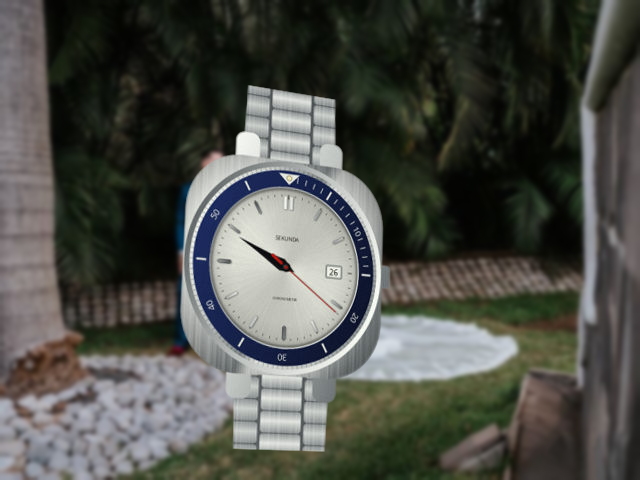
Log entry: 9h49m21s
